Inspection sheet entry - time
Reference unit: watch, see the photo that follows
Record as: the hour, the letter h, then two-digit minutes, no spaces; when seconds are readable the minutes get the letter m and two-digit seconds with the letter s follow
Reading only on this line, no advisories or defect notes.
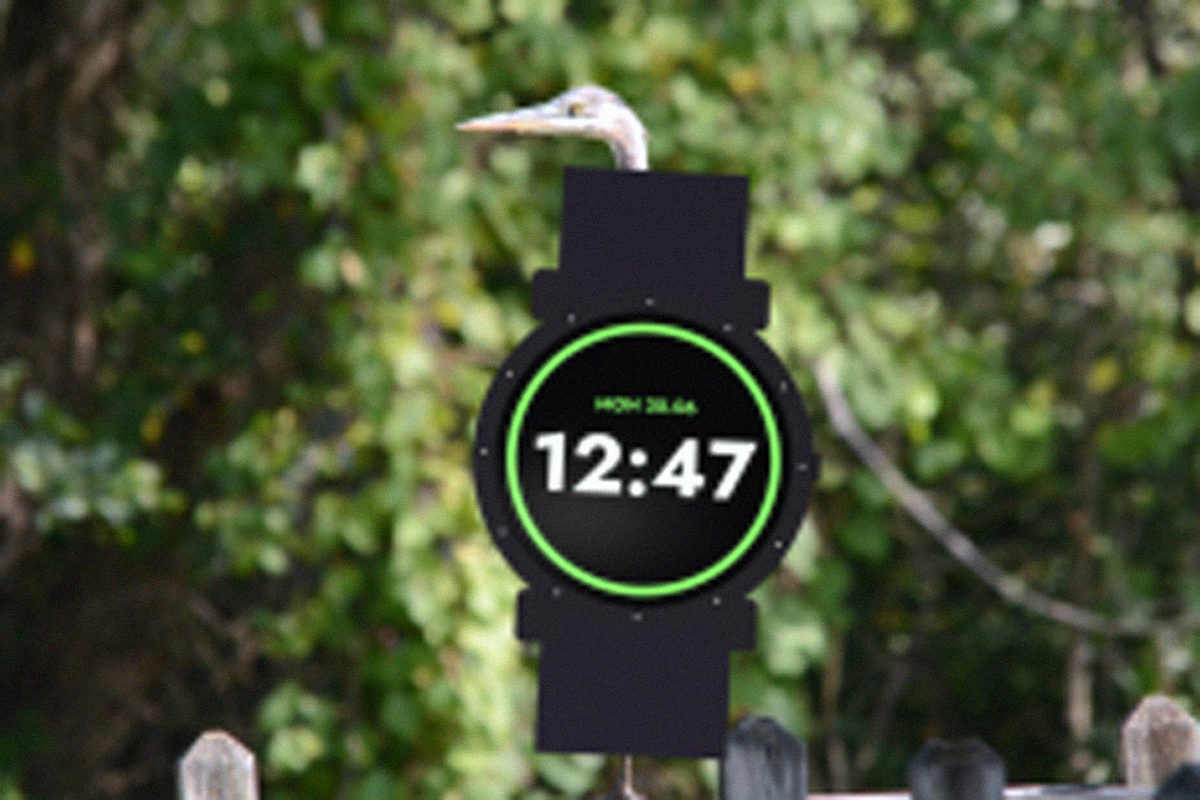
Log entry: 12h47
